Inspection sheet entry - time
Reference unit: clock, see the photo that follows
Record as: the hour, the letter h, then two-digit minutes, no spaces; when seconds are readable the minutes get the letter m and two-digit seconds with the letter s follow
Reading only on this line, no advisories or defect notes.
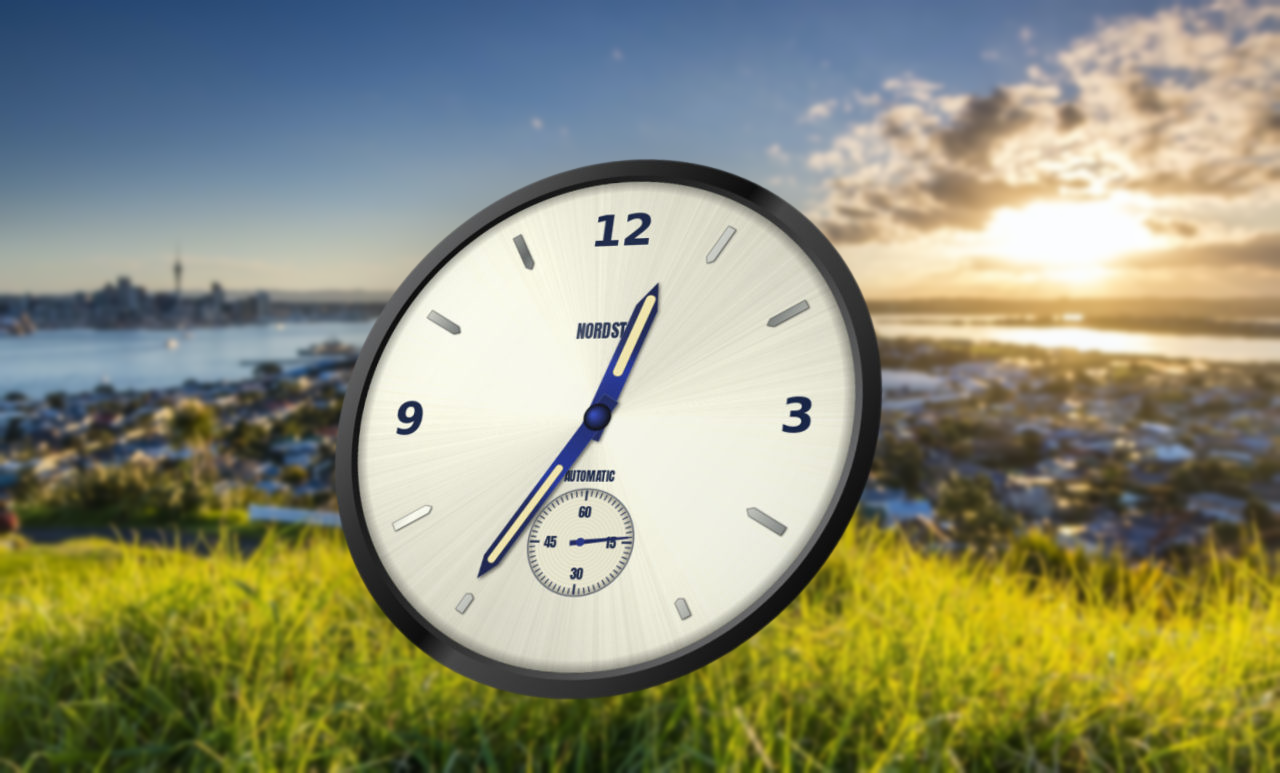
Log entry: 12h35m14s
